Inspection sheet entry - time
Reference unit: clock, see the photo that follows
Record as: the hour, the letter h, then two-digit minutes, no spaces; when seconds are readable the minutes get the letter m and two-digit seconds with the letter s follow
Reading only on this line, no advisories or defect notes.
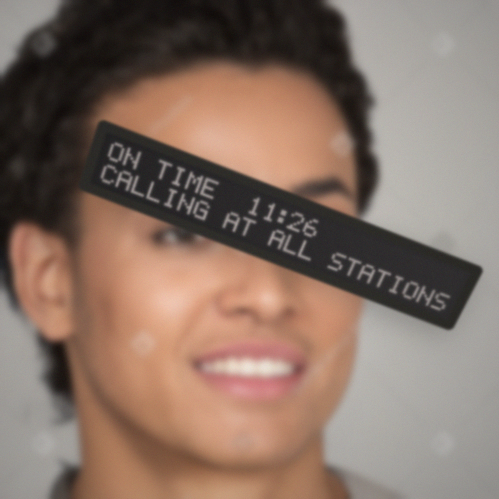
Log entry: 11h26
